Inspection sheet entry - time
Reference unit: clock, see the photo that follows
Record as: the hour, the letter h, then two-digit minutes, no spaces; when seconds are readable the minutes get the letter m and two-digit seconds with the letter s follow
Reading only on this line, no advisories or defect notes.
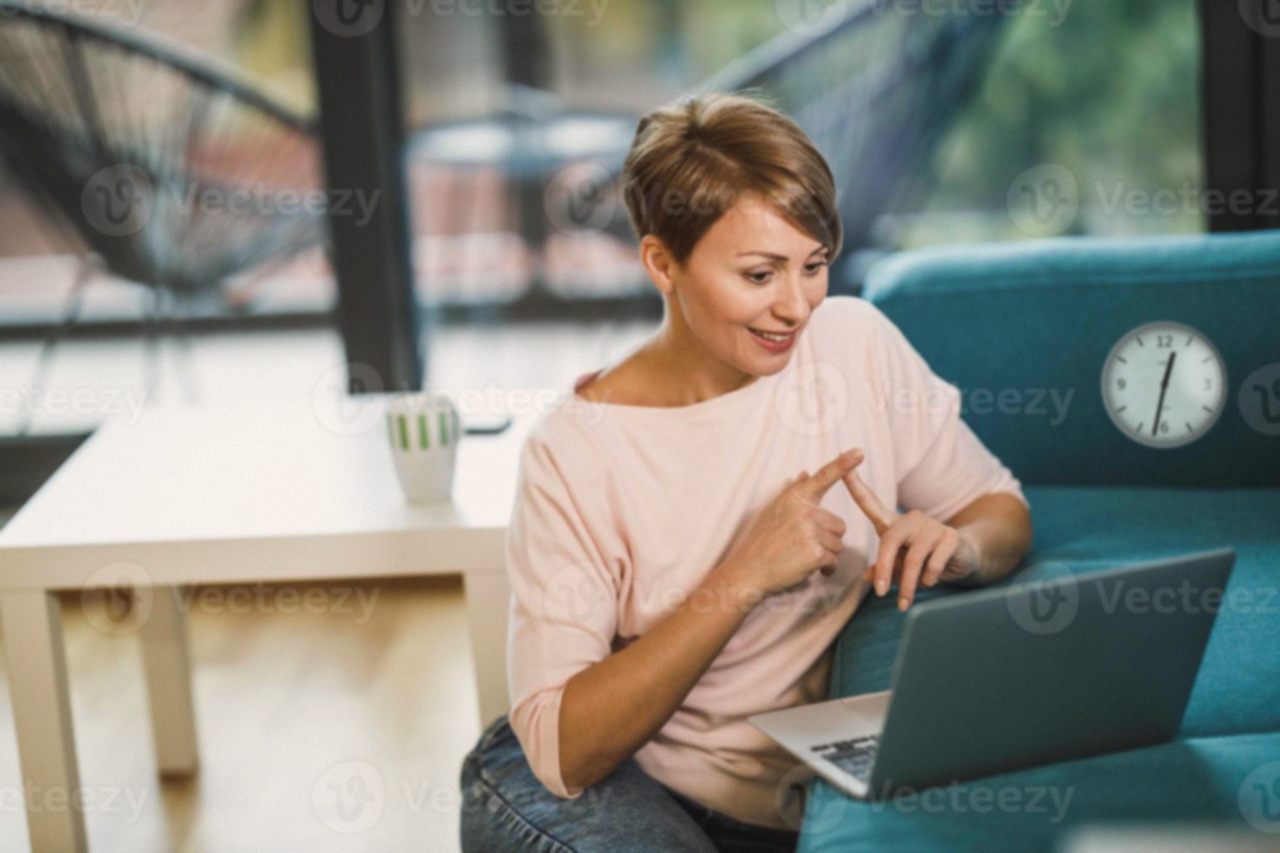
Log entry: 12h32
